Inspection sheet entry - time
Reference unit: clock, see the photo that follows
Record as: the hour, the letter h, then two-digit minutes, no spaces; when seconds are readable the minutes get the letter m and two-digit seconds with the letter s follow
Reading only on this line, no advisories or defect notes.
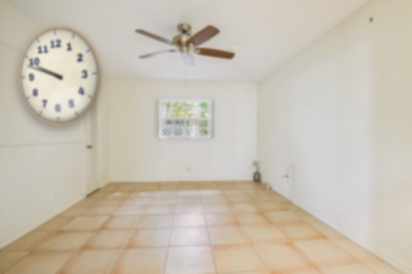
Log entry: 9h48
